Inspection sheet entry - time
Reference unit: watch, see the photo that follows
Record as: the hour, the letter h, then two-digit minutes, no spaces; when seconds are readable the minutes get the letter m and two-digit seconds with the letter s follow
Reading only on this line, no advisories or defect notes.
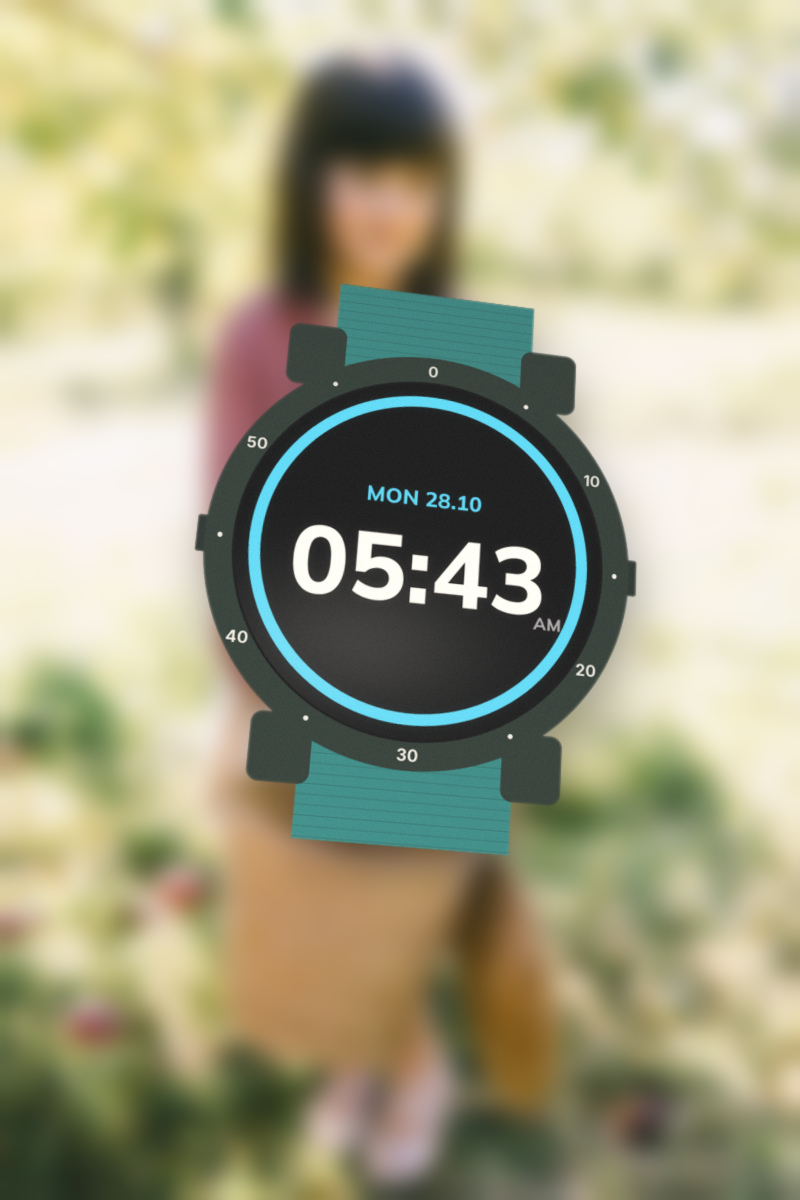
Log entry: 5h43
